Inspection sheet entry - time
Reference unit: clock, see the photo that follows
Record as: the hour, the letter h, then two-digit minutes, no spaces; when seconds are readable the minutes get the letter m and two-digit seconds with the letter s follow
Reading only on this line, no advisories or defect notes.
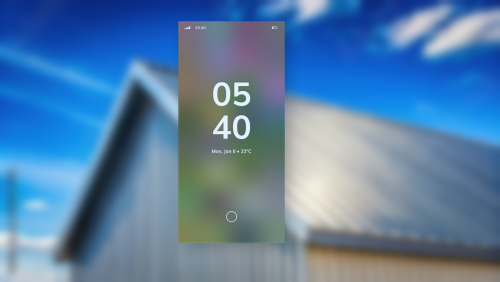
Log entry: 5h40
